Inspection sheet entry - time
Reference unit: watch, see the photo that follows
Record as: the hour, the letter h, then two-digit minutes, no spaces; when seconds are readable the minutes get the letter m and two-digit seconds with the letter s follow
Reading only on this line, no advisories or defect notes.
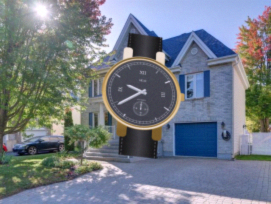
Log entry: 9h39
